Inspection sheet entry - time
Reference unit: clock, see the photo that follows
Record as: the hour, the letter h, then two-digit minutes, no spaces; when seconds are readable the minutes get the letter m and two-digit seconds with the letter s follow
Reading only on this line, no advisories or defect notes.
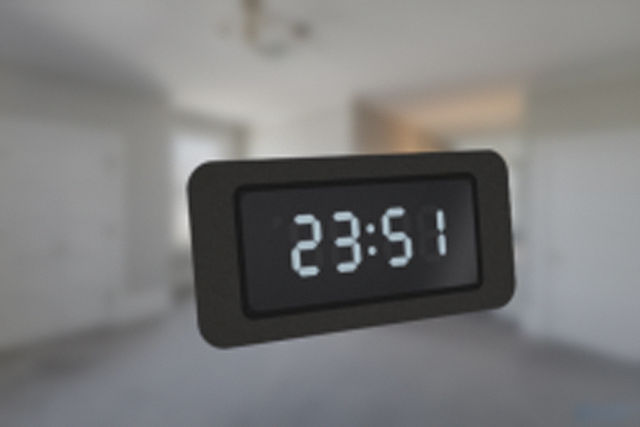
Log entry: 23h51
